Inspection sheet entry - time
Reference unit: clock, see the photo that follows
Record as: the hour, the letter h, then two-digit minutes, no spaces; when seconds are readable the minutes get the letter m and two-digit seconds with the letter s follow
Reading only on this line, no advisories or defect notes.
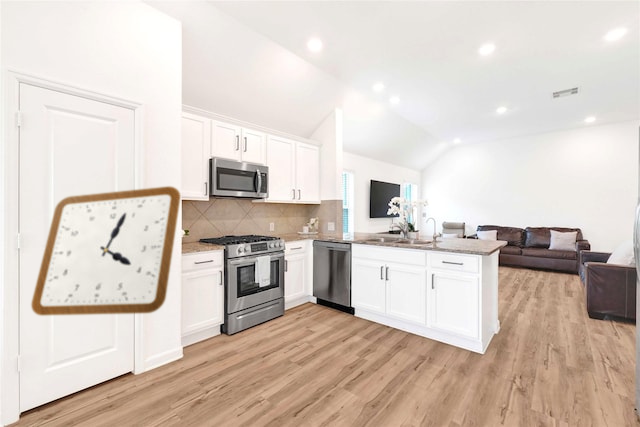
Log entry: 4h03
